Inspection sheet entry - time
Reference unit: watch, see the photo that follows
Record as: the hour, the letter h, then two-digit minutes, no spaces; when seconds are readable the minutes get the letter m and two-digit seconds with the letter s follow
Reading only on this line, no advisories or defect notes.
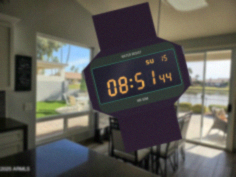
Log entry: 8h51m44s
